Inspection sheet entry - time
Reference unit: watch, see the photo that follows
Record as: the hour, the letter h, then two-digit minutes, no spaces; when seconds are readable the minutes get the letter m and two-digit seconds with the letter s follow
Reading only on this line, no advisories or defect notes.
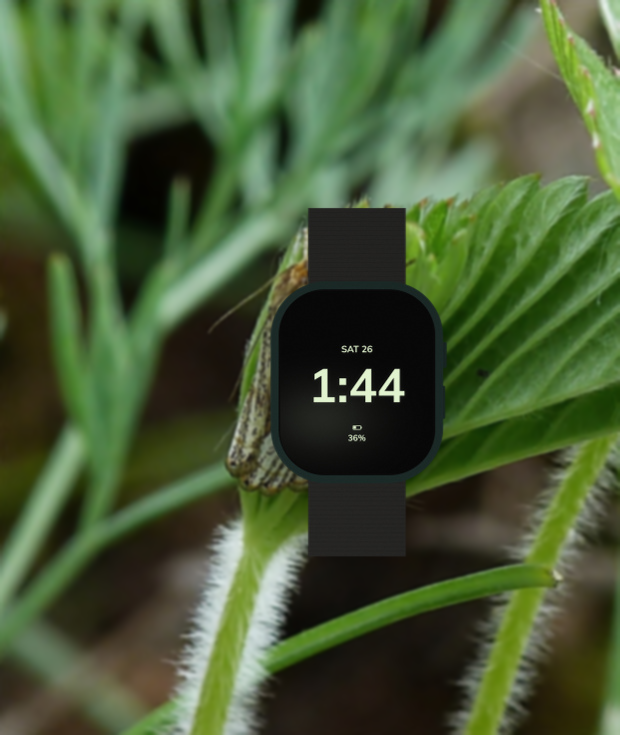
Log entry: 1h44
